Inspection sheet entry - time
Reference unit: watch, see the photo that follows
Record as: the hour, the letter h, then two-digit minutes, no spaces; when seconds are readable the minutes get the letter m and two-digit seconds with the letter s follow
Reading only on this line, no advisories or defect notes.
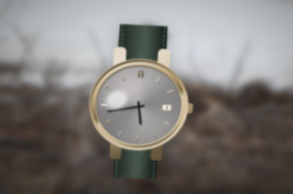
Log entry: 5h43
